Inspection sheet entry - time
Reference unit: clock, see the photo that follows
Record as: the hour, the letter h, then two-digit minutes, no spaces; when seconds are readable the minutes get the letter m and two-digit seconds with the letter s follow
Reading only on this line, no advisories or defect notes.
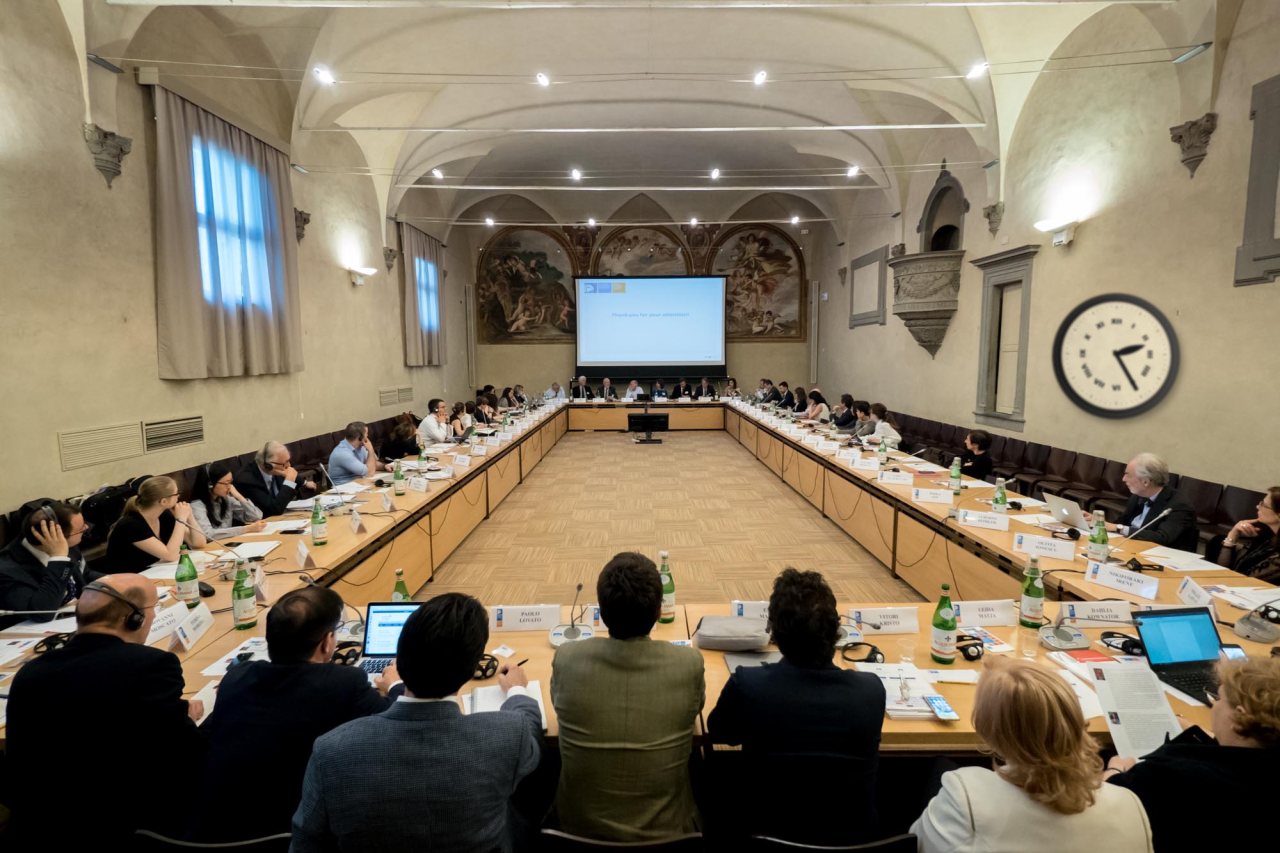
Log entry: 2h25
